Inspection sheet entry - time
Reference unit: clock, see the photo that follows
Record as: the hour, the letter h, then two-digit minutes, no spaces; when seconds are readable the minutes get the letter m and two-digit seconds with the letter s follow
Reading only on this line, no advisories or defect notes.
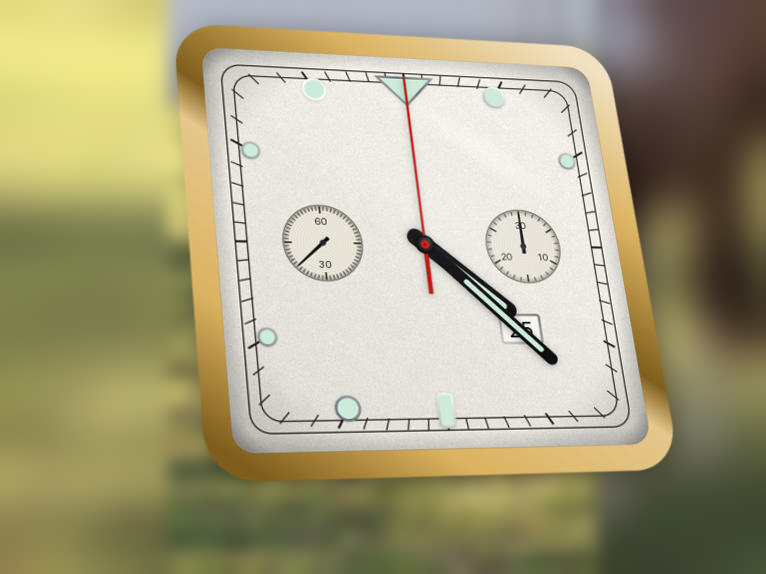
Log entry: 4h22m38s
